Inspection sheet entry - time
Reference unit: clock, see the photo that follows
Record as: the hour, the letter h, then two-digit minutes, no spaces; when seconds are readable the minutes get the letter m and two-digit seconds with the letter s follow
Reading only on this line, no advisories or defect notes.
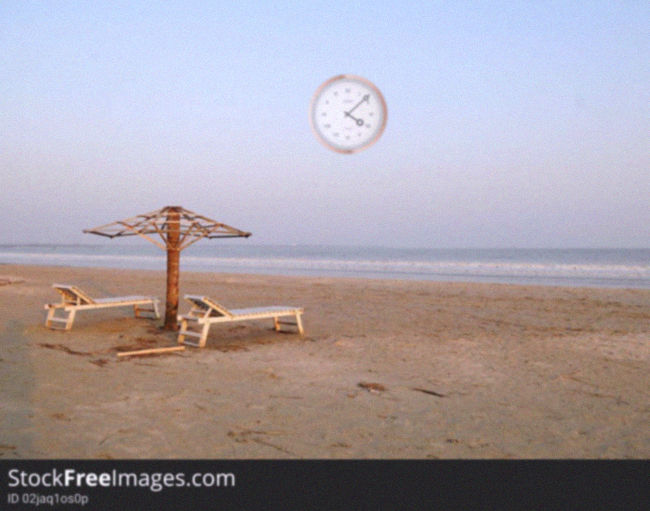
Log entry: 4h08
